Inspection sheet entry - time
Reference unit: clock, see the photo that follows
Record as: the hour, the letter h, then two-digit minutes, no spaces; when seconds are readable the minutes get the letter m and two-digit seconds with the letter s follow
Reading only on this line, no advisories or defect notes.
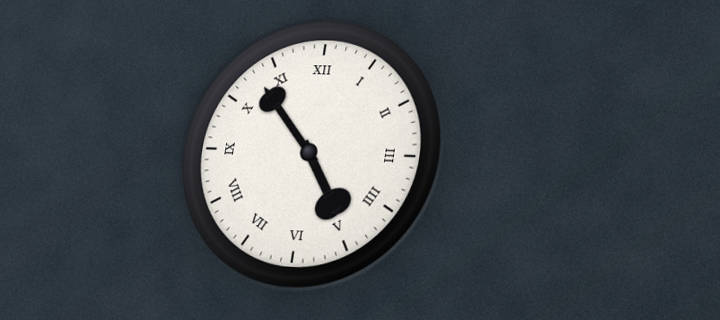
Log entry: 4h53
